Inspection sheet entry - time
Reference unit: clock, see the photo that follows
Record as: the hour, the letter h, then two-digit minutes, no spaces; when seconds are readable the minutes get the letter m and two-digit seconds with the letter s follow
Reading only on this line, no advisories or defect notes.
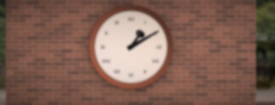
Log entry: 1h10
